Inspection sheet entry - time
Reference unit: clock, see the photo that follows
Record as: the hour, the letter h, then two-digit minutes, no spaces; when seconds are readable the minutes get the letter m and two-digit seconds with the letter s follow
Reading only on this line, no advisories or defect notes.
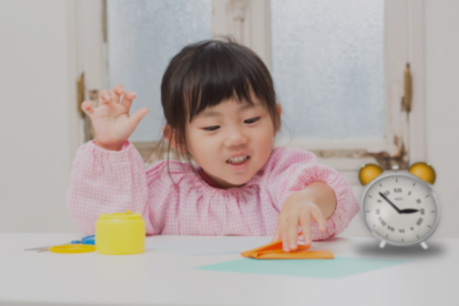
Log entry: 2h53
